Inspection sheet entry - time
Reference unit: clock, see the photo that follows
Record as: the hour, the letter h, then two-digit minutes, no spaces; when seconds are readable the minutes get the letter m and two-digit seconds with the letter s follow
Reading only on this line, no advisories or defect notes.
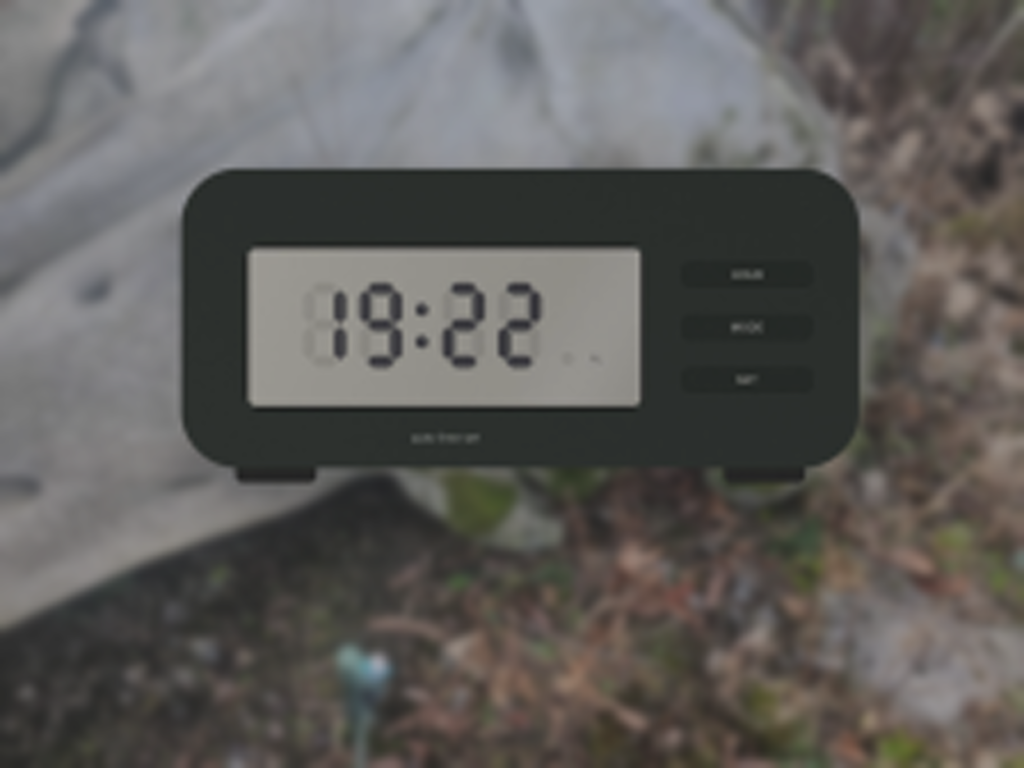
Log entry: 19h22
